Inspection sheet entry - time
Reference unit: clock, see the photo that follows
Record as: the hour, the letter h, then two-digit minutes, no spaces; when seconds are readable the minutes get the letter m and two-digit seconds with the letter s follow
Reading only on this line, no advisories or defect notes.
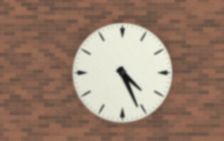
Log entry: 4h26
